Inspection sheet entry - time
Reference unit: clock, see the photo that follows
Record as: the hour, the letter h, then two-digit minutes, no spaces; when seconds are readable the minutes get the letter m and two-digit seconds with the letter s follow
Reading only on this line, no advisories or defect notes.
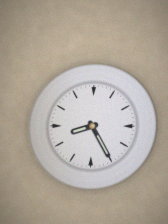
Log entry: 8h25
